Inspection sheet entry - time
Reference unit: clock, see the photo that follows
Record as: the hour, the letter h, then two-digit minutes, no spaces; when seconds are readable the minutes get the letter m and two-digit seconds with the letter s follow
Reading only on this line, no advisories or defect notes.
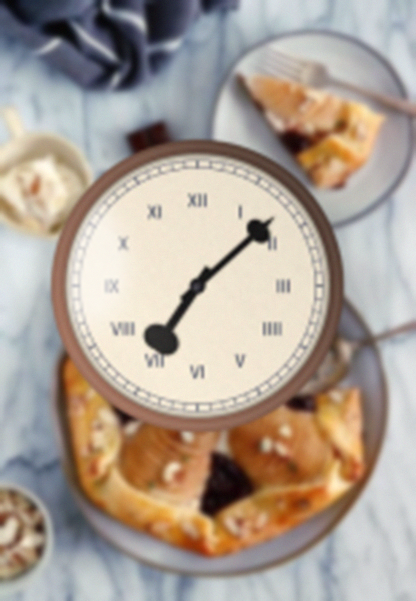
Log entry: 7h08
